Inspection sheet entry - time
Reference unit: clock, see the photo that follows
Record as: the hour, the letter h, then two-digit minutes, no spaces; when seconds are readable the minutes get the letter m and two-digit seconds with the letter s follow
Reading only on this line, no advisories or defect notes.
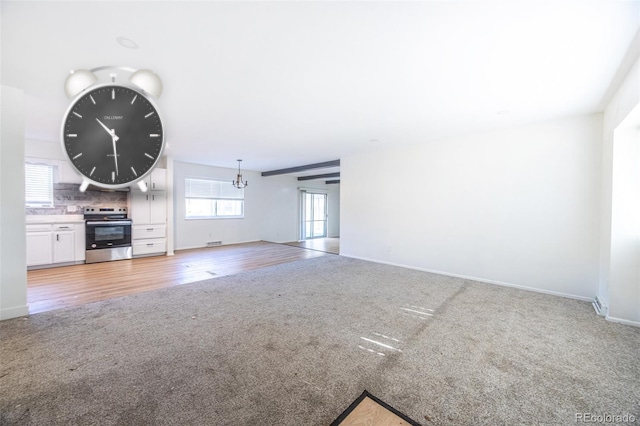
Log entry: 10h29
